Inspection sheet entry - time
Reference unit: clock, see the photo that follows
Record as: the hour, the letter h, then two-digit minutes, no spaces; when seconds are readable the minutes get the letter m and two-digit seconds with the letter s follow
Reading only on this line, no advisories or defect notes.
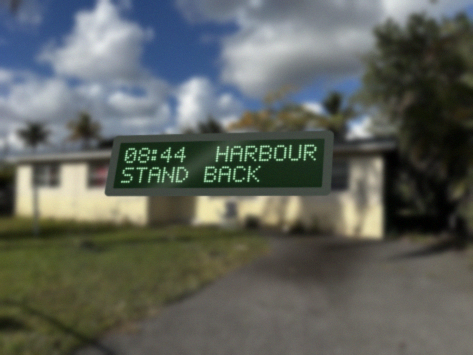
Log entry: 8h44
